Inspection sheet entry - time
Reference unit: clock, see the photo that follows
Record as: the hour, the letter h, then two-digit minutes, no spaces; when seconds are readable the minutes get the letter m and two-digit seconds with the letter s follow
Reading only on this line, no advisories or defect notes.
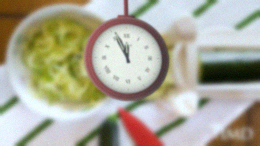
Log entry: 11h56
